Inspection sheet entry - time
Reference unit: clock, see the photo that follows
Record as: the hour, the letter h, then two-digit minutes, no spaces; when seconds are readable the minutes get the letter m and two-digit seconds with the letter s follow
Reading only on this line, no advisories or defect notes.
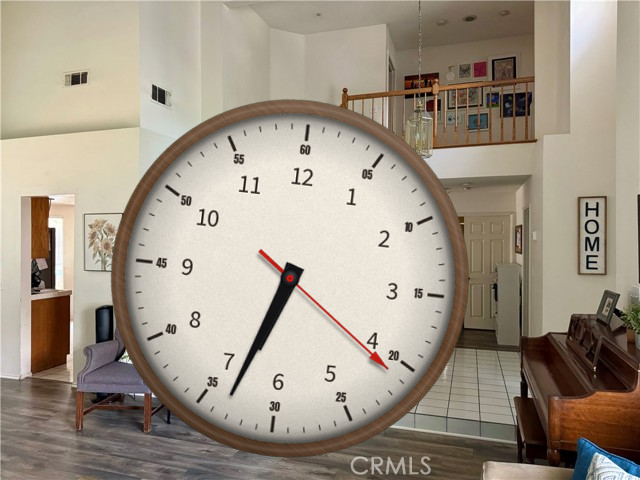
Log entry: 6h33m21s
